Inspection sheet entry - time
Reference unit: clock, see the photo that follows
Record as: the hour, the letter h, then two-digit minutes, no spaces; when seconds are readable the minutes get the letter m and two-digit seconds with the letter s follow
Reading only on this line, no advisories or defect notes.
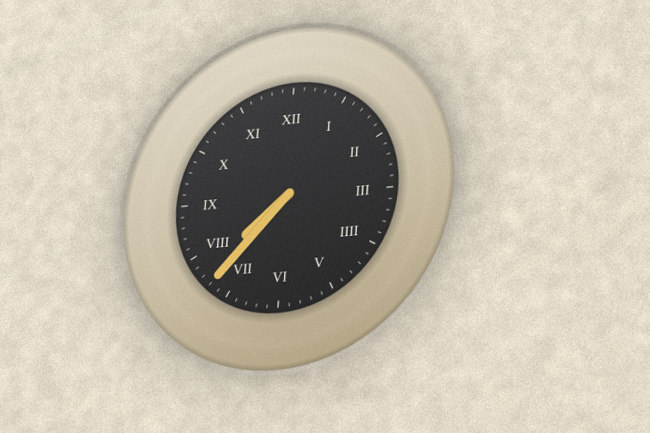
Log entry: 7h37
